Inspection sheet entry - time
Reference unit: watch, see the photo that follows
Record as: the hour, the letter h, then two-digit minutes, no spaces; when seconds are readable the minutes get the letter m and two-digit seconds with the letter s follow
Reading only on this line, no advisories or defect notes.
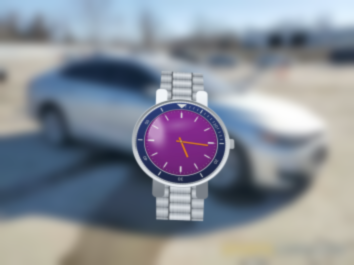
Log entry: 5h16
